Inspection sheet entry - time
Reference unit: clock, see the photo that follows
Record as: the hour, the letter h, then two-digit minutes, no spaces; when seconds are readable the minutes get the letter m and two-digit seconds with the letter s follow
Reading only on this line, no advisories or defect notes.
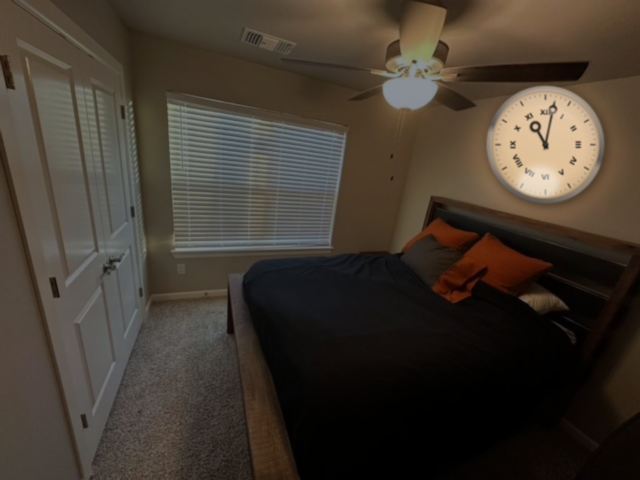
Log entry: 11h02
